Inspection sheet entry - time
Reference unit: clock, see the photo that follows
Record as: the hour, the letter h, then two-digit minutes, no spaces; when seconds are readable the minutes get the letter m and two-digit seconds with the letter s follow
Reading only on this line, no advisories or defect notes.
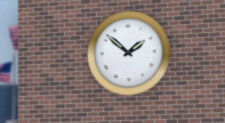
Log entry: 1h52
